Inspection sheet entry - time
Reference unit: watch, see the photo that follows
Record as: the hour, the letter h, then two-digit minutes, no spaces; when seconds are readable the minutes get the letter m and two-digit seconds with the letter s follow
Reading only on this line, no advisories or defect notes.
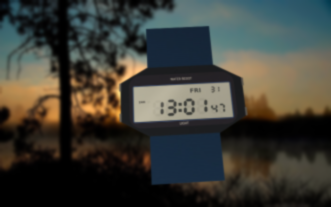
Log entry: 13h01m47s
